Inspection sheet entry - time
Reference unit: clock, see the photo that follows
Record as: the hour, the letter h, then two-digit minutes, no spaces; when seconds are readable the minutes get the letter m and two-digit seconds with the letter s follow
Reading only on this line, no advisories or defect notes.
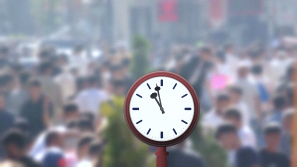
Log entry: 10h58
